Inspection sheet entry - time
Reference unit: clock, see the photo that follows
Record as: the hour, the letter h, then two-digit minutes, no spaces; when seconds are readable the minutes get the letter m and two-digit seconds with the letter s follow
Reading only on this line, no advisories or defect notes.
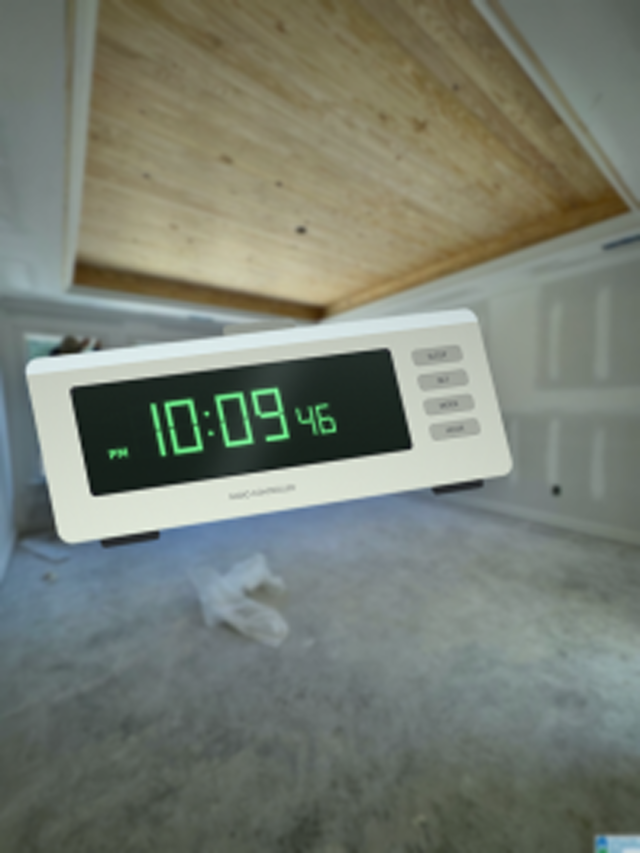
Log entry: 10h09m46s
